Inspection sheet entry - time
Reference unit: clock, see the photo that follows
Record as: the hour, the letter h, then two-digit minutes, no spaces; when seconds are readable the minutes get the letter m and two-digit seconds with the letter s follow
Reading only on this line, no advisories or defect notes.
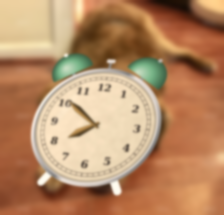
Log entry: 7h51
